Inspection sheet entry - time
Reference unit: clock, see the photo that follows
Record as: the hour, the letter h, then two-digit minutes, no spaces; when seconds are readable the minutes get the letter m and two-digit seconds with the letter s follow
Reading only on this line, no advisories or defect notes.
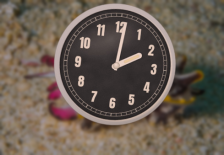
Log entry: 2h01
